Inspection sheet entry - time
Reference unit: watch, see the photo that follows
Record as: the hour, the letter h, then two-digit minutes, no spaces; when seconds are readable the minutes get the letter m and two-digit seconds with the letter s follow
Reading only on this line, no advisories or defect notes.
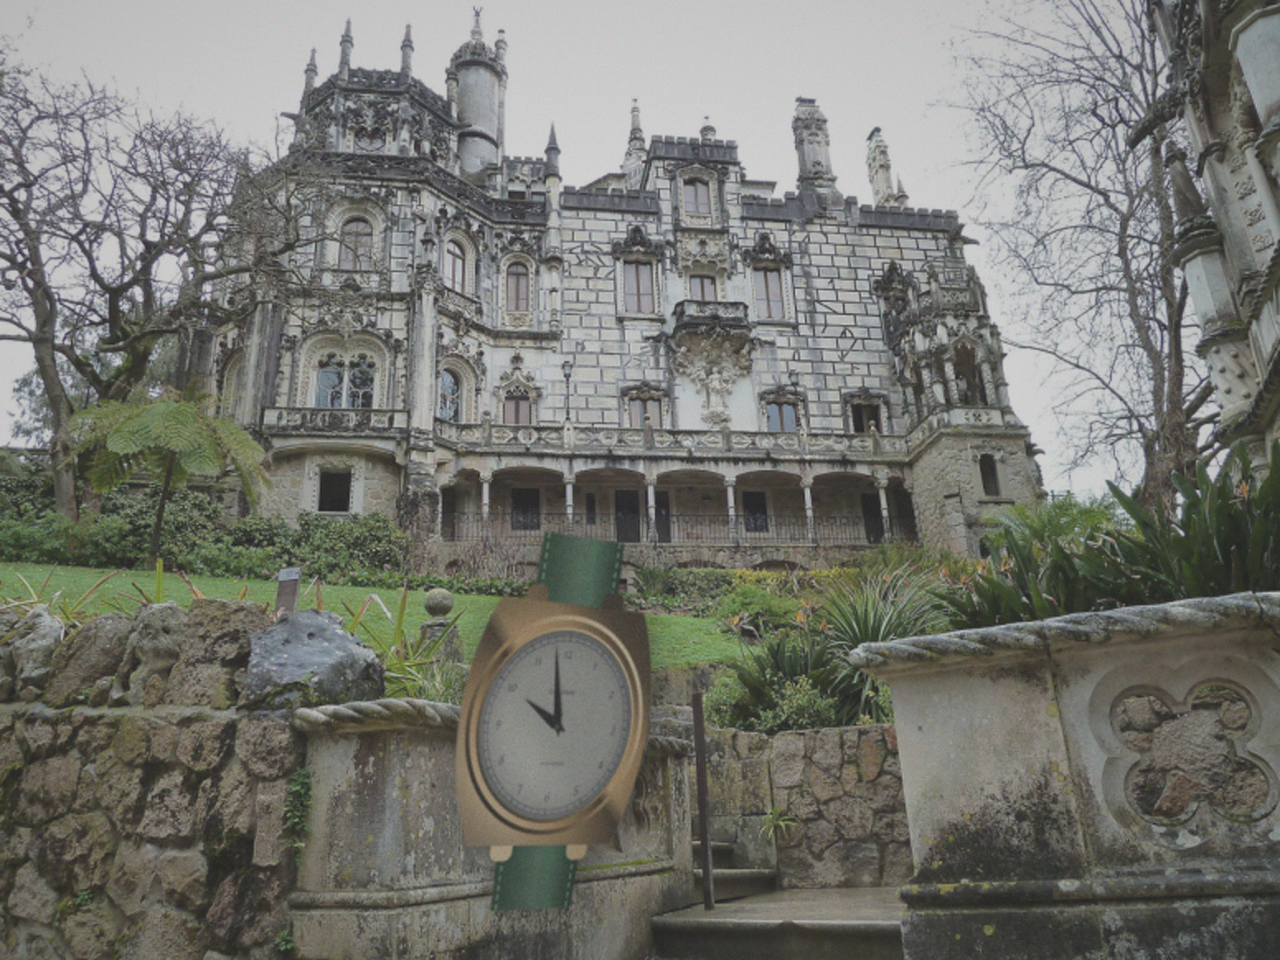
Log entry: 9h58
